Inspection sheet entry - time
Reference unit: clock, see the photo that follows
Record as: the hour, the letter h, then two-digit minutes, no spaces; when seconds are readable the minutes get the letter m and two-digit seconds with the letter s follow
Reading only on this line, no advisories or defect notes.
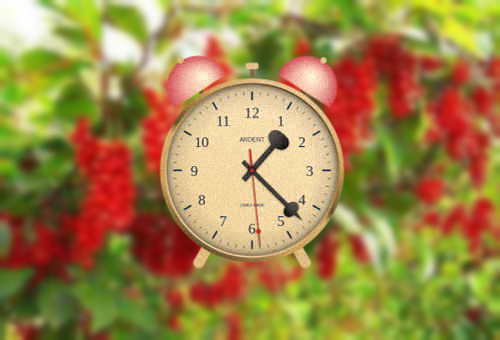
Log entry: 1h22m29s
